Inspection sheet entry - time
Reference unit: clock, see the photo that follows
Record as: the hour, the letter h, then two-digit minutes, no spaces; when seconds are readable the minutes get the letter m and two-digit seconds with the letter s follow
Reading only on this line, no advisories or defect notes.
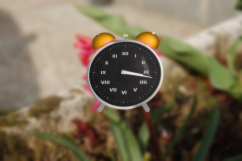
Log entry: 3h17
